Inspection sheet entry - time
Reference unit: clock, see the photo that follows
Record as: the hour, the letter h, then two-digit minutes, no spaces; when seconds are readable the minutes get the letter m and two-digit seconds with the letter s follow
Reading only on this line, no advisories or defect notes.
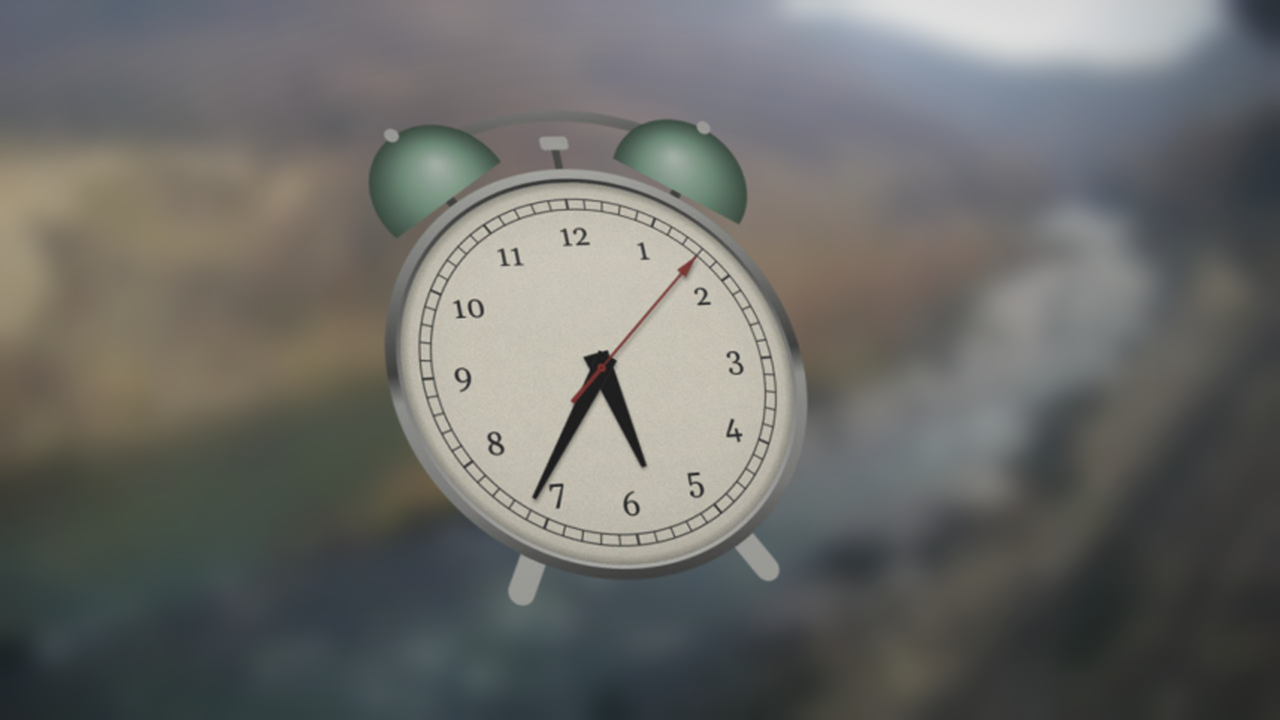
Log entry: 5h36m08s
